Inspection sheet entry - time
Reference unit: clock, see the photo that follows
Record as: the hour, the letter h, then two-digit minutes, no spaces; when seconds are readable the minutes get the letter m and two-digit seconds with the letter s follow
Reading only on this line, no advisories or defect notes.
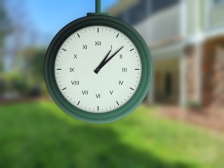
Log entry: 1h08
